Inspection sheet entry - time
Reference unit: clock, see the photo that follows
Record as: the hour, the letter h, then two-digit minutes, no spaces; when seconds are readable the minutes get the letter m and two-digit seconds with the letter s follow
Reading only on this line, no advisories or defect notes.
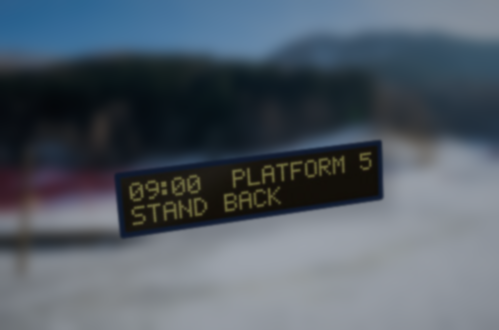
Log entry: 9h00
